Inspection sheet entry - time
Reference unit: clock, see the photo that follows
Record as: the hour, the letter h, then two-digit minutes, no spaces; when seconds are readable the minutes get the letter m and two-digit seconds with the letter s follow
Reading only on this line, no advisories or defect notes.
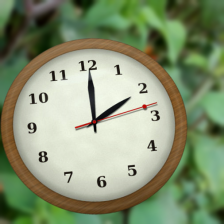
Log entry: 2h00m13s
